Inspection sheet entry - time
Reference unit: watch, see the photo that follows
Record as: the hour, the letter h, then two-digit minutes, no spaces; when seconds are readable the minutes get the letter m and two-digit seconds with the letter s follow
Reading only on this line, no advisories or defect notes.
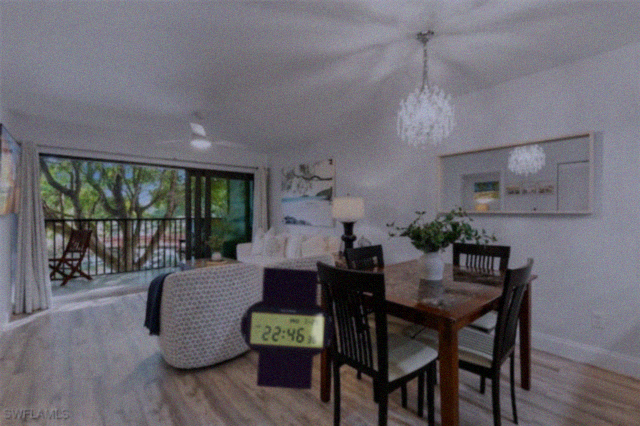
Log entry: 22h46
